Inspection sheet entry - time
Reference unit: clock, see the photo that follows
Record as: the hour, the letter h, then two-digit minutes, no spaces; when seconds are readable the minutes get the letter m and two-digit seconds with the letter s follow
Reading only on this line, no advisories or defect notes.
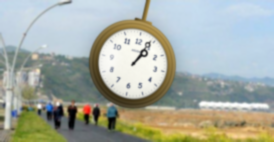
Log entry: 1h04
